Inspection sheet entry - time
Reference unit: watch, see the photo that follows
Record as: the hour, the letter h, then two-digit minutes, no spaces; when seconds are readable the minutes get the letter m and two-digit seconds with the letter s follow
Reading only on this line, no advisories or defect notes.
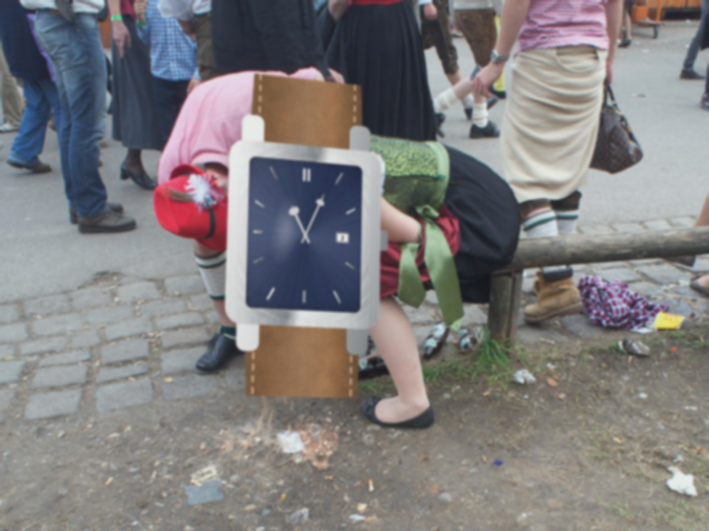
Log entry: 11h04
